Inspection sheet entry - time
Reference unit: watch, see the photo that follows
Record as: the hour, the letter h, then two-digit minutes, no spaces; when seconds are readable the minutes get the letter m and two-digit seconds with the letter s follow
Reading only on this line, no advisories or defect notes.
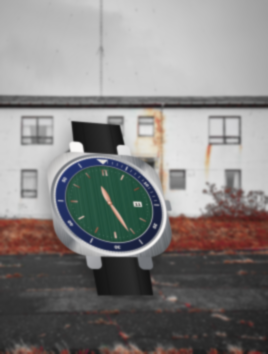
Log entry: 11h26
